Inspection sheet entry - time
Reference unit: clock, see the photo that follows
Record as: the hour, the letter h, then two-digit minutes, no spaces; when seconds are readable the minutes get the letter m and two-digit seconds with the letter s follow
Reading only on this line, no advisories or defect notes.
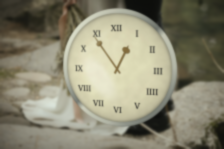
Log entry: 12h54
